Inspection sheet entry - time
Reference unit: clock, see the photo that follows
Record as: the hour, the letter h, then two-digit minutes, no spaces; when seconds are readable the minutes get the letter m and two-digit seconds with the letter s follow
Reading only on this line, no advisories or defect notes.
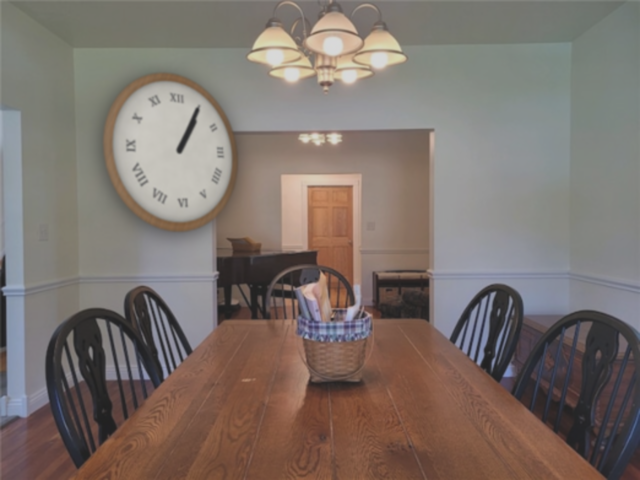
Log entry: 1h05
